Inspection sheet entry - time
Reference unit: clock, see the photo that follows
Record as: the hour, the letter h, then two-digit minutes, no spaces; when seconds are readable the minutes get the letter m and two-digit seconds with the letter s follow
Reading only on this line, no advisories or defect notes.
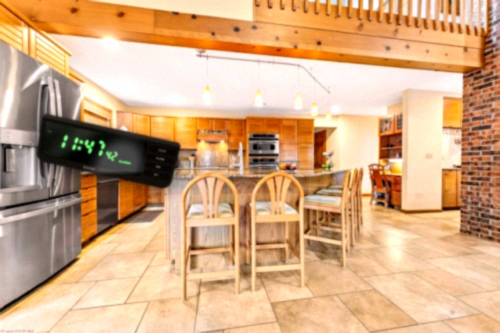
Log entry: 11h47
